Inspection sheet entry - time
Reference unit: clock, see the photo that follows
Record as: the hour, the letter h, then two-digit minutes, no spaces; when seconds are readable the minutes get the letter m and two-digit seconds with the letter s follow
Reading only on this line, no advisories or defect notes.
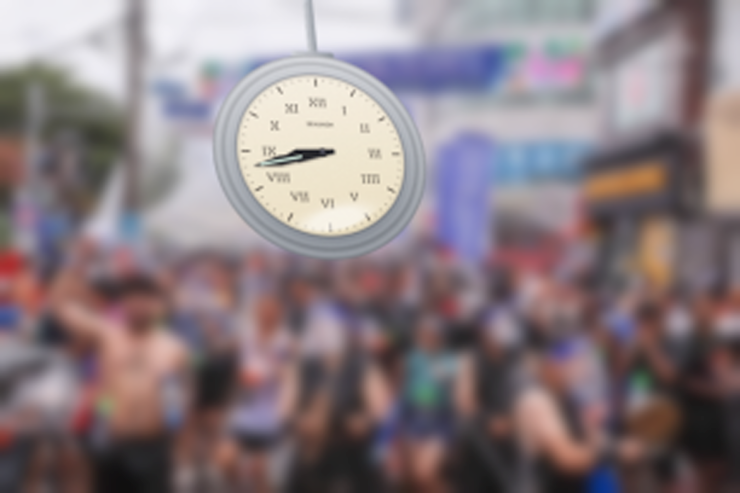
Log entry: 8h43
